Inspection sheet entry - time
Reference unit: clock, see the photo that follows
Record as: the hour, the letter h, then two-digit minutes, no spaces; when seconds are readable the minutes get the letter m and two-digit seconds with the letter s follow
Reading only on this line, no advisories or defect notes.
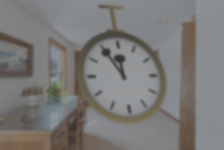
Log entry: 11h55
